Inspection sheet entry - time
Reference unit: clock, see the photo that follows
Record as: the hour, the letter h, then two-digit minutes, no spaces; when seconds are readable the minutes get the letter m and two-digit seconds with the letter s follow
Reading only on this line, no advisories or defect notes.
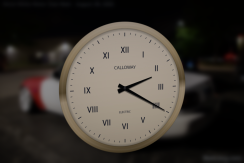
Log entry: 2h20
